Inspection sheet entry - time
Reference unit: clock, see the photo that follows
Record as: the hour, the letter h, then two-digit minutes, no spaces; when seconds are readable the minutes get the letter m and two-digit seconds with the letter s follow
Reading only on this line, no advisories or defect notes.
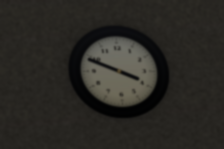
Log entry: 3h49
